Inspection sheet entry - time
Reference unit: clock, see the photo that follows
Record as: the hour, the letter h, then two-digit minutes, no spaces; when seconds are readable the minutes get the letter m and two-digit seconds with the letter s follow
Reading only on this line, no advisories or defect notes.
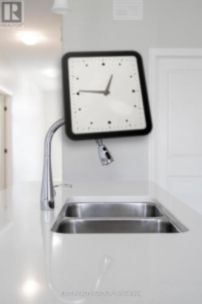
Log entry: 12h46
